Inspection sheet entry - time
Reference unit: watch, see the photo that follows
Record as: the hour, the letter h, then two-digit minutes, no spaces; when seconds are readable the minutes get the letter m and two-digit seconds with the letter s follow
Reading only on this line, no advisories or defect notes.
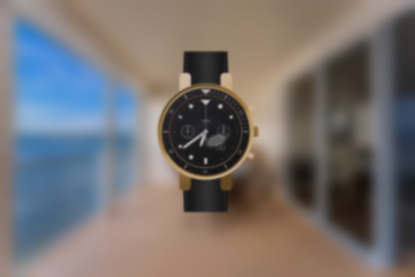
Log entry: 6h39
